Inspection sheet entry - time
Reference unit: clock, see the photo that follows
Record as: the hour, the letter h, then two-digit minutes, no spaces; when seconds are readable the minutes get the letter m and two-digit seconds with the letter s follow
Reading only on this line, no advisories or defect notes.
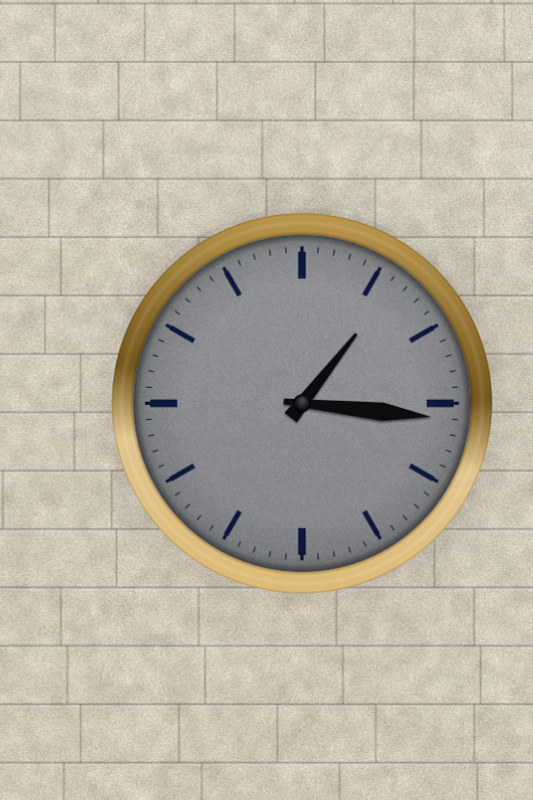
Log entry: 1h16
